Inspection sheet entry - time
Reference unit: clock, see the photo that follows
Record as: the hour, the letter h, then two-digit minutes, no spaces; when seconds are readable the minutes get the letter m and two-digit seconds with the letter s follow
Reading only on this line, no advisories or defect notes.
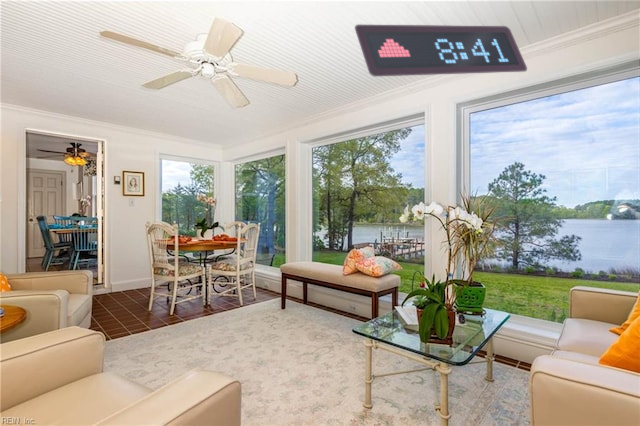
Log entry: 8h41
